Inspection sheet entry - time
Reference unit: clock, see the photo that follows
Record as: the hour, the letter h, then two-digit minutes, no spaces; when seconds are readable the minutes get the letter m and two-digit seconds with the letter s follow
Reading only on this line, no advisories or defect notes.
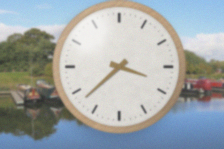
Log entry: 3h38
